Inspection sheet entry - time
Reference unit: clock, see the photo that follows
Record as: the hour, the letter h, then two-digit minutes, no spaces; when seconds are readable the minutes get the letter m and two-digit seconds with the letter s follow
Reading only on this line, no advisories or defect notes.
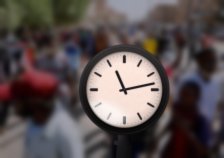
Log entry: 11h13
